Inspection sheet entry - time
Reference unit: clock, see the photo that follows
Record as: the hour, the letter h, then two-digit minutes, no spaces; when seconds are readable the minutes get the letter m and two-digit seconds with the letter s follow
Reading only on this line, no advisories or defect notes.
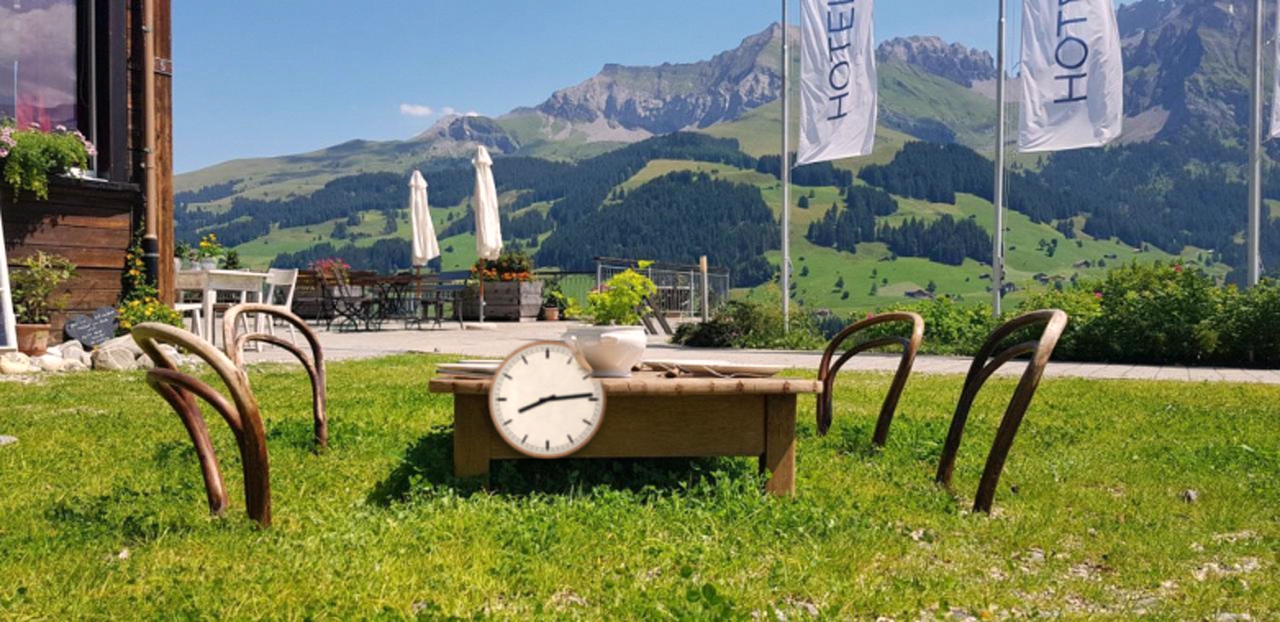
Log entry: 8h14
